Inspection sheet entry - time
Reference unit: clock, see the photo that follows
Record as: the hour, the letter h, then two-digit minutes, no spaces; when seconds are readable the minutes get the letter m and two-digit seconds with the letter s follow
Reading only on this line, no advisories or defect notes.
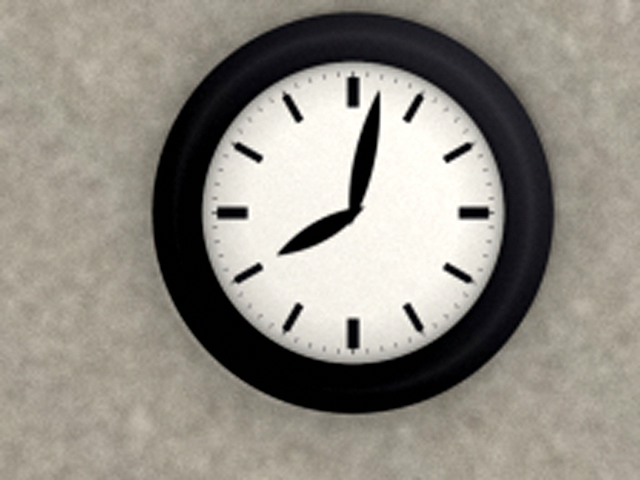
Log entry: 8h02
